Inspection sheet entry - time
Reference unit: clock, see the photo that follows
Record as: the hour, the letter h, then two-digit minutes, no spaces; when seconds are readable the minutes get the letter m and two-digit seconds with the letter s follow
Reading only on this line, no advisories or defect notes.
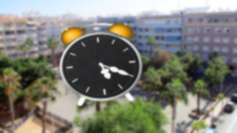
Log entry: 5h20
